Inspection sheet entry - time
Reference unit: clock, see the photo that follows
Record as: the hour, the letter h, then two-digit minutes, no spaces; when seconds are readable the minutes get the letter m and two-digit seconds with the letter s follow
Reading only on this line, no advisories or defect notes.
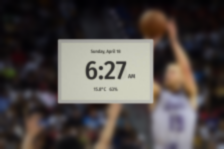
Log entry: 6h27
